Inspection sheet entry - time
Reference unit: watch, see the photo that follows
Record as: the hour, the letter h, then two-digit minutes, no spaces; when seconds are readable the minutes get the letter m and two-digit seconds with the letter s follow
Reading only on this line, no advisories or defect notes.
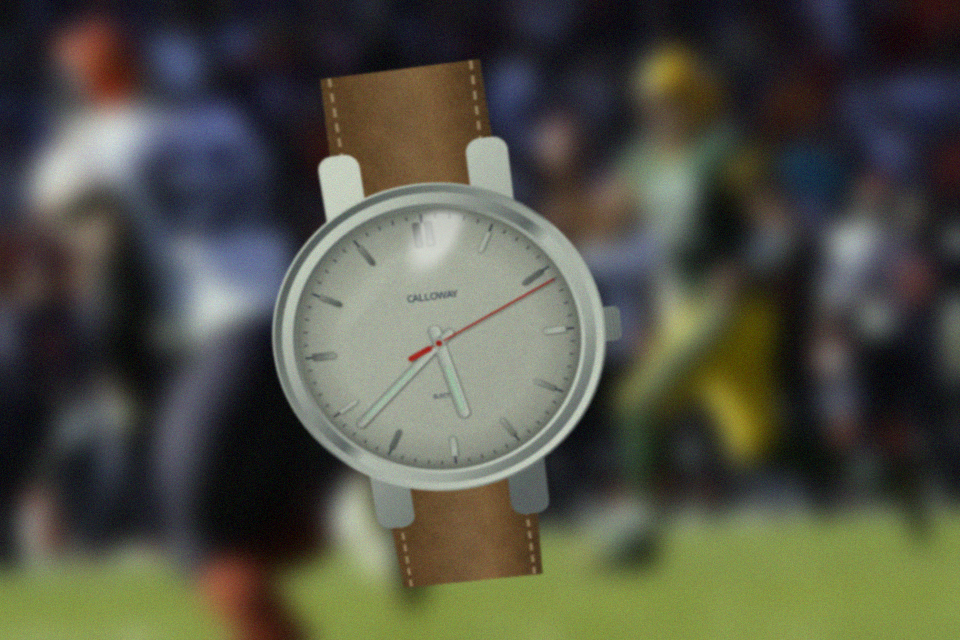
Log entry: 5h38m11s
